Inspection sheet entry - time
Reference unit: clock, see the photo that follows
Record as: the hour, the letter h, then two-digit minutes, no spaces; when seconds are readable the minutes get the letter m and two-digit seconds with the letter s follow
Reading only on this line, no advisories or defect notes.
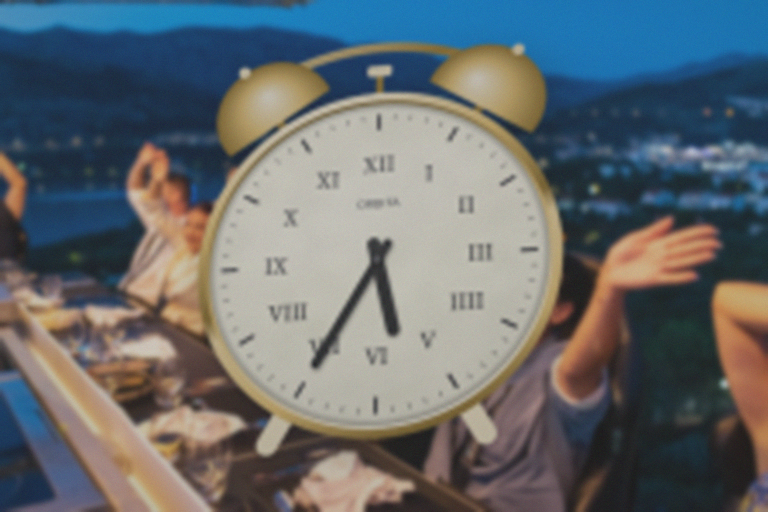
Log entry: 5h35
